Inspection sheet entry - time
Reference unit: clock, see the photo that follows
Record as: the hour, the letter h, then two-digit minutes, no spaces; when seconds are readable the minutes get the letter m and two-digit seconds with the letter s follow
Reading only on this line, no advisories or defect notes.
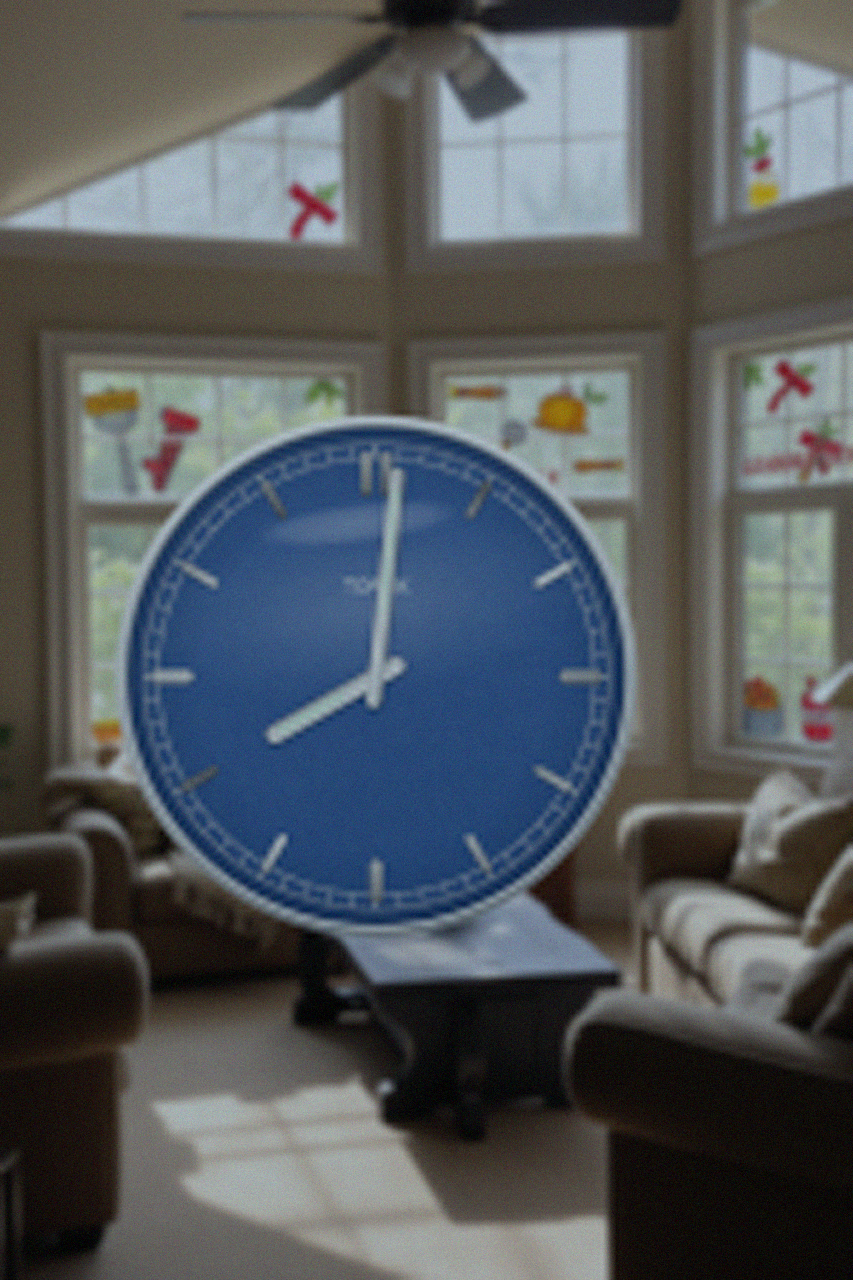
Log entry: 8h01
